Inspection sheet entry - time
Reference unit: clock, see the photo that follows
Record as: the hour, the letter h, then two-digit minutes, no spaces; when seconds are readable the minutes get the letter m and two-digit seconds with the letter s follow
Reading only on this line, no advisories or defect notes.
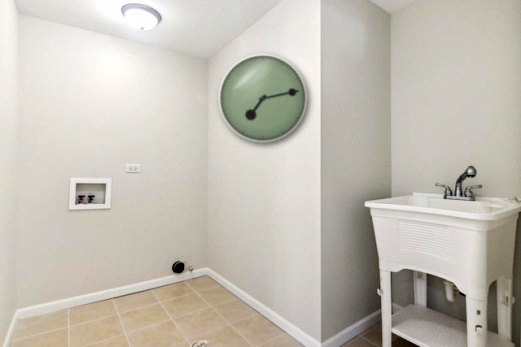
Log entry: 7h13
